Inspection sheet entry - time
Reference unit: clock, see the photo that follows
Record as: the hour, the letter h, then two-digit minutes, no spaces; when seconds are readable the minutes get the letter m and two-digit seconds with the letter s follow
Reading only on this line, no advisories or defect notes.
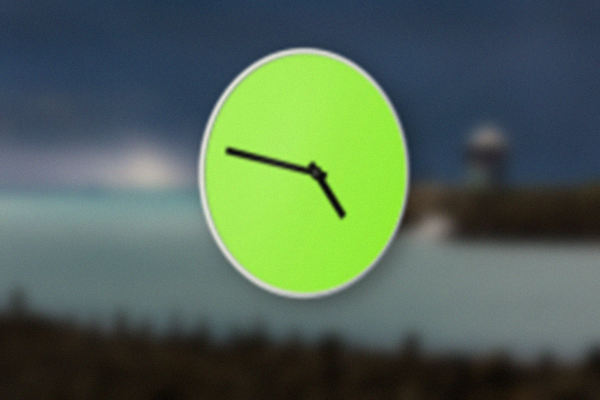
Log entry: 4h47
